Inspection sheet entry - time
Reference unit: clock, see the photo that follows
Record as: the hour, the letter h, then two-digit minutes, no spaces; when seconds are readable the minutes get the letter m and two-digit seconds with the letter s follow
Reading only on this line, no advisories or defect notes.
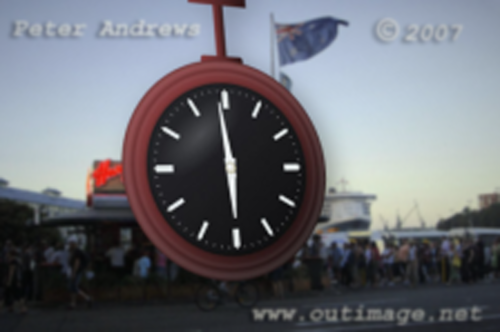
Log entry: 5h59
